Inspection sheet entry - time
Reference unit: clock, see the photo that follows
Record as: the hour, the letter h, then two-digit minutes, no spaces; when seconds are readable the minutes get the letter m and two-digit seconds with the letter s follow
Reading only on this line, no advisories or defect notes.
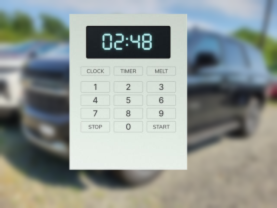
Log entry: 2h48
